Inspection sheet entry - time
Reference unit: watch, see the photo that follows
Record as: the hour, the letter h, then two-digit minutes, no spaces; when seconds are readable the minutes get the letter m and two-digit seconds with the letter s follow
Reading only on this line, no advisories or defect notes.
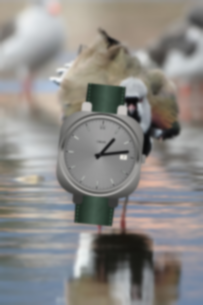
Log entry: 1h13
